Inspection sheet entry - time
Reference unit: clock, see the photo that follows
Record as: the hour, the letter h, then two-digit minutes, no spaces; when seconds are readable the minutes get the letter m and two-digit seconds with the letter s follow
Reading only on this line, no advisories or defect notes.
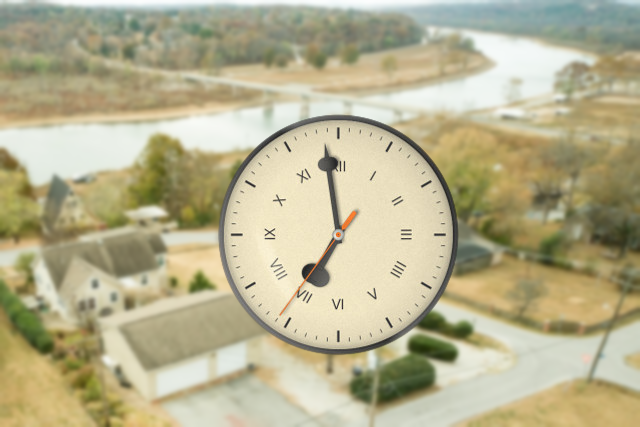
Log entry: 6h58m36s
